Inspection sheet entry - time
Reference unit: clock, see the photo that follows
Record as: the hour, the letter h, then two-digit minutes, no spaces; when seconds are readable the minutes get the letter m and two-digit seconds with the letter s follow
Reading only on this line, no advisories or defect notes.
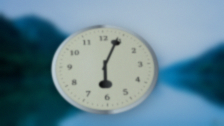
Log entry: 6h04
